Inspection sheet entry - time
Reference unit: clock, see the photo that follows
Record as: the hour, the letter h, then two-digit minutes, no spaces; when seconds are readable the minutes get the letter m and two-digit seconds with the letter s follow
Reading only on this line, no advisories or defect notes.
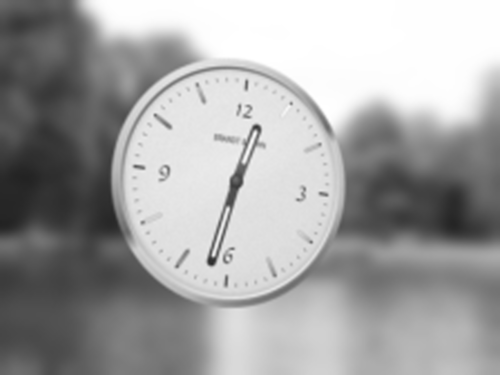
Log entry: 12h32
